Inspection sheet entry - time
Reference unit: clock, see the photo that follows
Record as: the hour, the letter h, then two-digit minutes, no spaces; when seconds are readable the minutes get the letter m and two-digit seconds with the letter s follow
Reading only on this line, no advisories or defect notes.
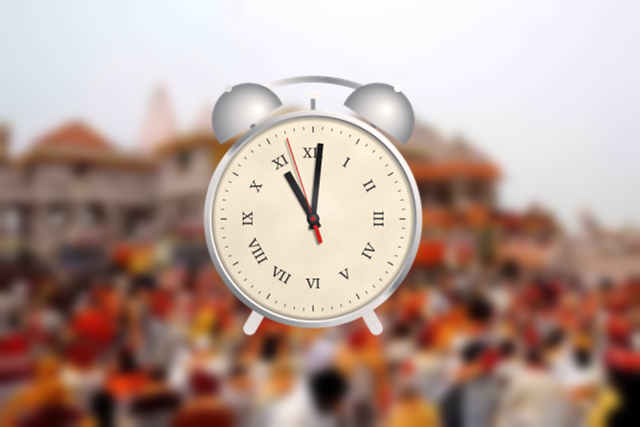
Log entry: 11h00m57s
